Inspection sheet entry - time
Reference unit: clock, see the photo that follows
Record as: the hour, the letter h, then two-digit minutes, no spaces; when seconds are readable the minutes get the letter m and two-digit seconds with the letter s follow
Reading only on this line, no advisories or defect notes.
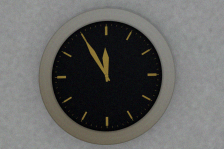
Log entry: 11h55
